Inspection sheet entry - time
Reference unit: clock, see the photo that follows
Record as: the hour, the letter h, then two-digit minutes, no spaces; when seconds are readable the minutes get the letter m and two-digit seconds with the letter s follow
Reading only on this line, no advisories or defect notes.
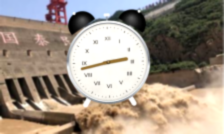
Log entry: 2h43
